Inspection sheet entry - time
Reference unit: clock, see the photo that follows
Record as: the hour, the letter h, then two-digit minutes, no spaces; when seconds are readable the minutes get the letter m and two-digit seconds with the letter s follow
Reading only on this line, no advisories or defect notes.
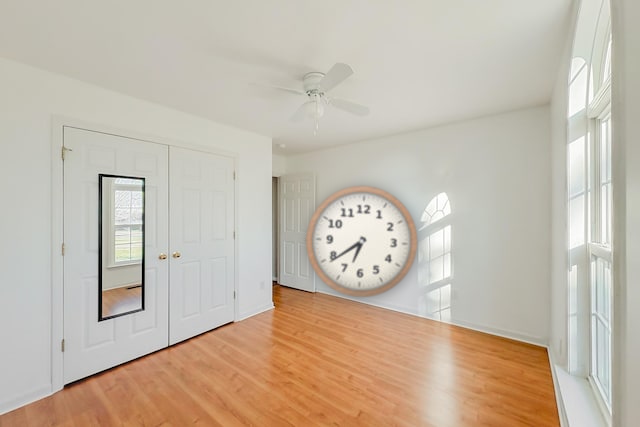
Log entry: 6h39
